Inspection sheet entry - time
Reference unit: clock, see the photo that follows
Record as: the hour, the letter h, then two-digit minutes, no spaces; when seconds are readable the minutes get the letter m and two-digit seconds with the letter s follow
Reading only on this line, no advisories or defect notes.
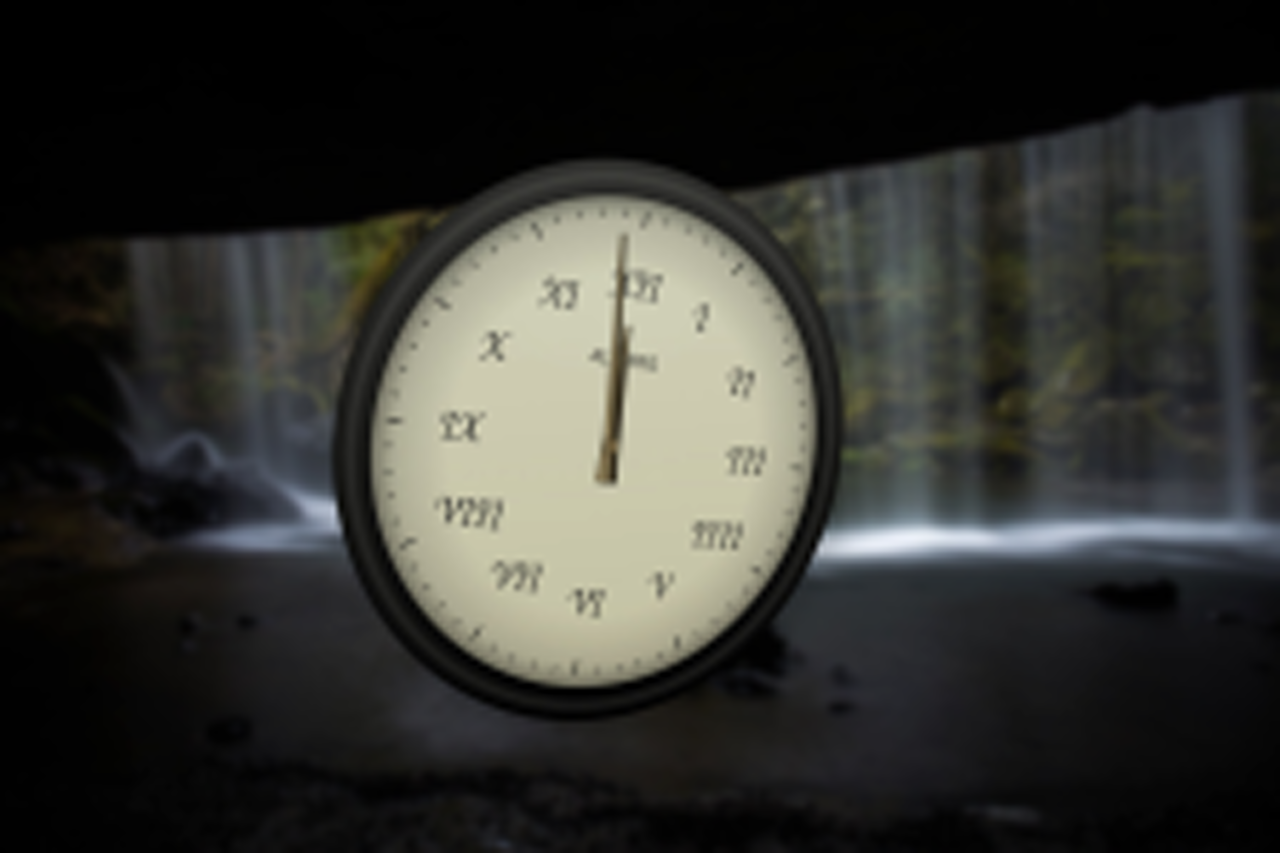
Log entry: 11h59
